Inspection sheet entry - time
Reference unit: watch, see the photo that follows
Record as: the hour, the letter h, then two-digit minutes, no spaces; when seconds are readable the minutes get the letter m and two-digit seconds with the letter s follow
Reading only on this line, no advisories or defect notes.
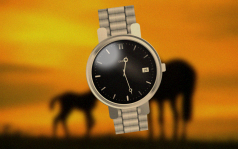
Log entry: 12h28
